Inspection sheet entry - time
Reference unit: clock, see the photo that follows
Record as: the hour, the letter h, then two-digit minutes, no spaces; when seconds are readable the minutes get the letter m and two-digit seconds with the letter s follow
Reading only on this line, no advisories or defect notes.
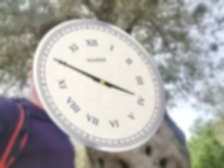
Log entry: 3h50
